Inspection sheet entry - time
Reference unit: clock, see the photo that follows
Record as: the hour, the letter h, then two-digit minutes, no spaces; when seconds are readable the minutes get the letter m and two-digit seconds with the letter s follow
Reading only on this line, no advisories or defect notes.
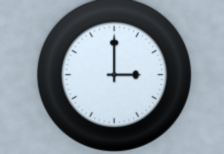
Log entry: 3h00
